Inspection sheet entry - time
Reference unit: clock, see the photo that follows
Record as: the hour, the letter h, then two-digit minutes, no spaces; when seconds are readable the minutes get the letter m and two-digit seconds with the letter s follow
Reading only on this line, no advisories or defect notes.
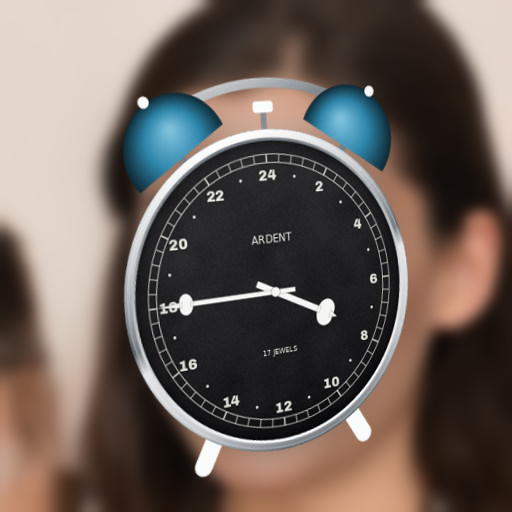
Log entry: 7h45
